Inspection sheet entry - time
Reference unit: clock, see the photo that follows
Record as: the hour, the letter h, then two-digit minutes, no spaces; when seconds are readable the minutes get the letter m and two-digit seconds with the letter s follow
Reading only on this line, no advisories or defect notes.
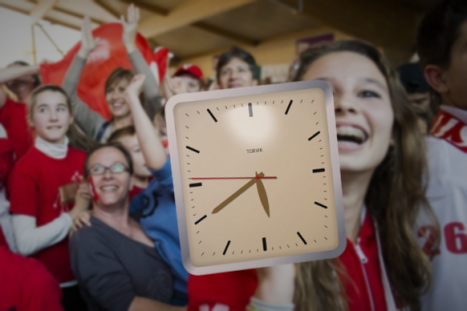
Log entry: 5h39m46s
